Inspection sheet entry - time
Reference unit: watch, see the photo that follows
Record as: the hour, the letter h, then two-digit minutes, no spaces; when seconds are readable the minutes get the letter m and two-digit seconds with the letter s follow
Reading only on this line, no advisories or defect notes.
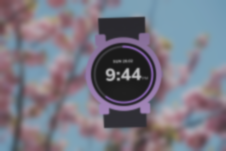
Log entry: 9h44
